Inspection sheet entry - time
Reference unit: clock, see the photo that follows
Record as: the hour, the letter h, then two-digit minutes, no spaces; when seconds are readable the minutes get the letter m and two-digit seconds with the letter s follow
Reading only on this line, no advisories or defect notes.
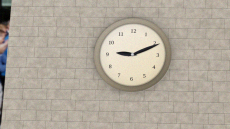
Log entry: 9h11
